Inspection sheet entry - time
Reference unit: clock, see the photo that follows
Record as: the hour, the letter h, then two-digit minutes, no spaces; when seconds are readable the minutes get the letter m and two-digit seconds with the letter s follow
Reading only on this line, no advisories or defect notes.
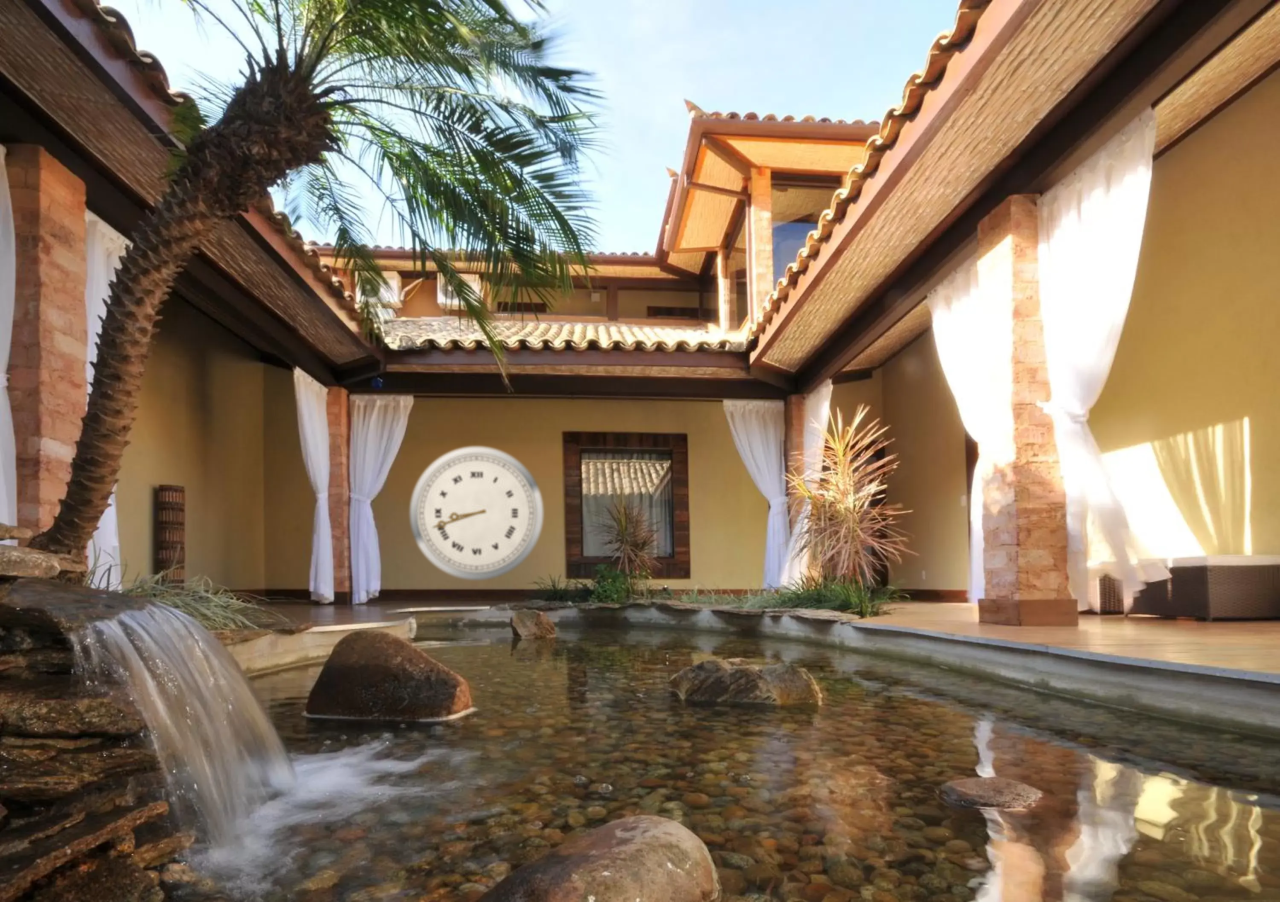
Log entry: 8h42
